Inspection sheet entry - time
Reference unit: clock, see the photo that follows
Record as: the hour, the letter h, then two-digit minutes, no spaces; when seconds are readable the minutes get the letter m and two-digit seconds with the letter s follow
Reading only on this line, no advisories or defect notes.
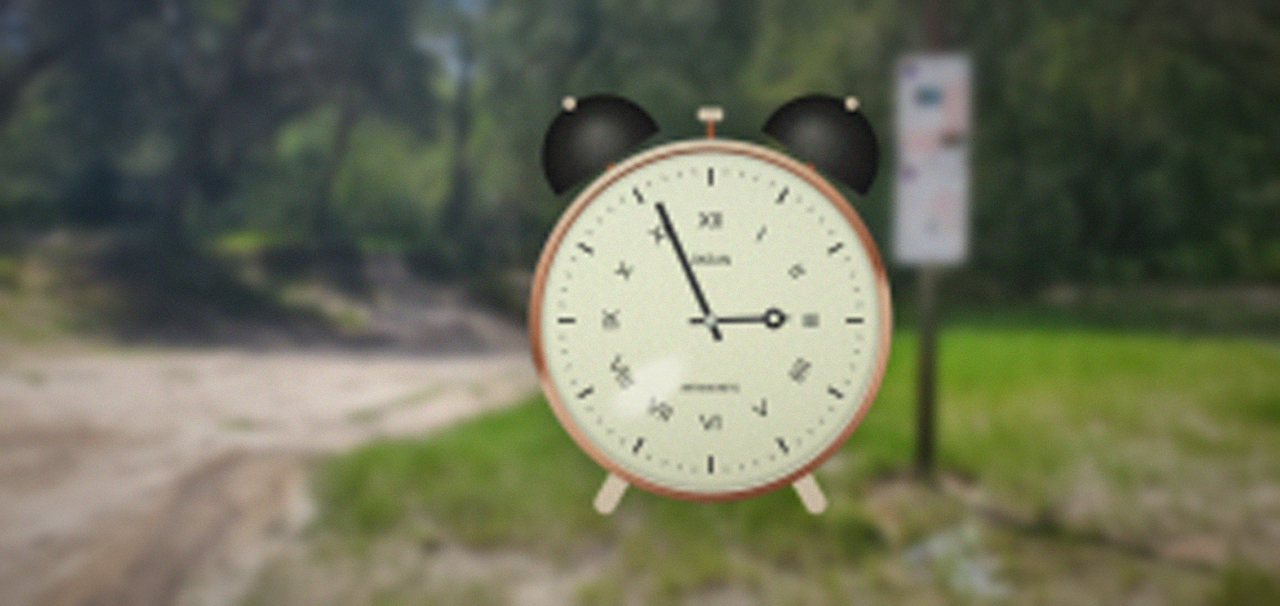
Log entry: 2h56
